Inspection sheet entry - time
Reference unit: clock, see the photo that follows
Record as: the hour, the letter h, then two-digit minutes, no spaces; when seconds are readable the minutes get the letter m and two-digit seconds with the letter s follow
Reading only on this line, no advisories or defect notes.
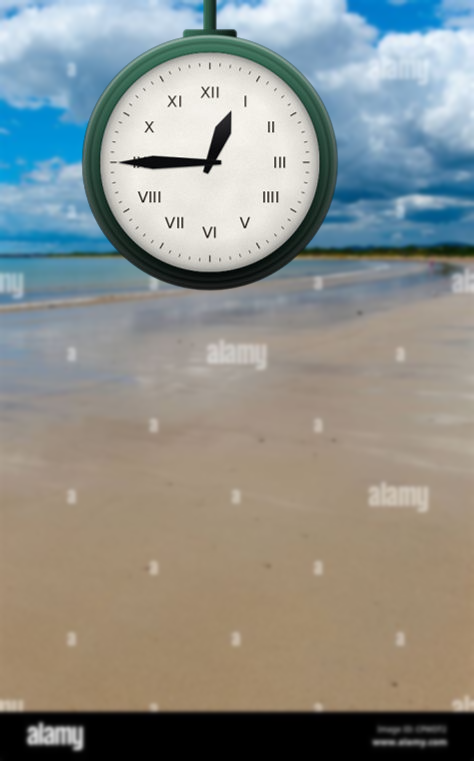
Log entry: 12h45
